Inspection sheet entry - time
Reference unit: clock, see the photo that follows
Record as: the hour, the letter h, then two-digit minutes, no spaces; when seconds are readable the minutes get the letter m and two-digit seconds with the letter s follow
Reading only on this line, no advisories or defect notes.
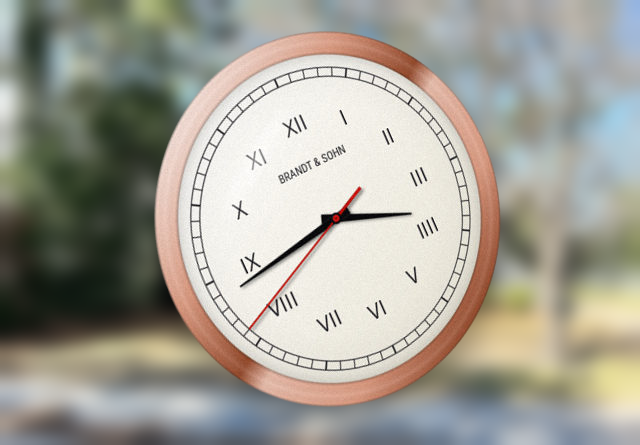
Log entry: 3h43m41s
